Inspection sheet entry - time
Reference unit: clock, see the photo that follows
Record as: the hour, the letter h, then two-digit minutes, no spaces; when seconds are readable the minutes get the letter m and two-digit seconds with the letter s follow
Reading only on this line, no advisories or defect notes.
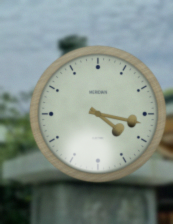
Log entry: 4h17
